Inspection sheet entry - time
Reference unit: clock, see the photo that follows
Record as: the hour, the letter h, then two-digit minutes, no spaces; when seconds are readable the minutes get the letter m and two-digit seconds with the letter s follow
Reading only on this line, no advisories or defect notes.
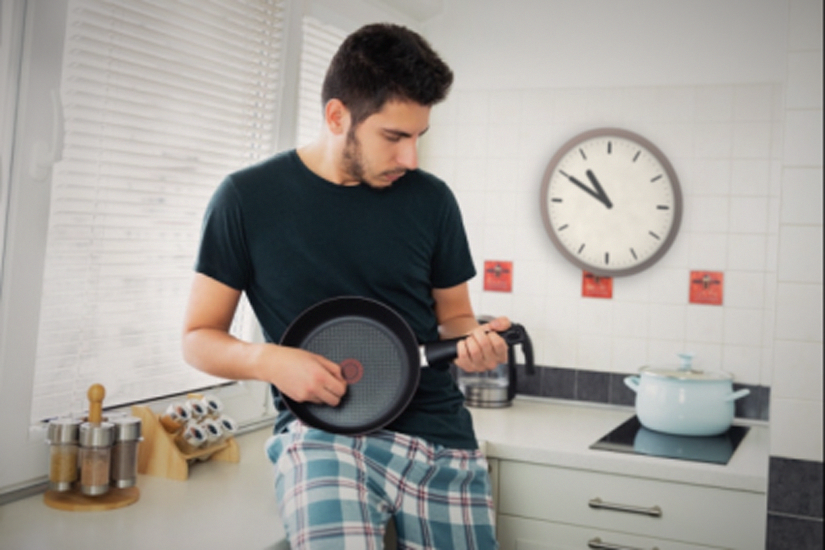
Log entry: 10h50
